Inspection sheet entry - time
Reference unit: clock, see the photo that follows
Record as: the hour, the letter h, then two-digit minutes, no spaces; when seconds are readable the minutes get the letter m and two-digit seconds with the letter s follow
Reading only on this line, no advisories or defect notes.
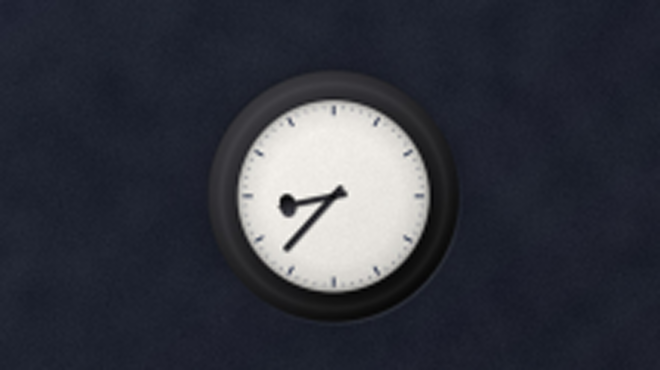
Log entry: 8h37
